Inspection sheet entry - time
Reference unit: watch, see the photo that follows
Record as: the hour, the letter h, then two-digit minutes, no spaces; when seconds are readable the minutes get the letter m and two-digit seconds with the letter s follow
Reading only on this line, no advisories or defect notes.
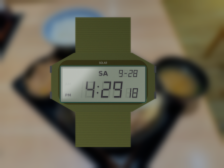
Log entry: 4h29m18s
